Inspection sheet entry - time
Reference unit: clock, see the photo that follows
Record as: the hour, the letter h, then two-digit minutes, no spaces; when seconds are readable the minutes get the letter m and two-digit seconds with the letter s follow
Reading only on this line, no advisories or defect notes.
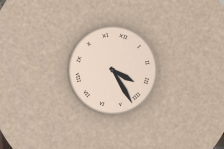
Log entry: 3h22
